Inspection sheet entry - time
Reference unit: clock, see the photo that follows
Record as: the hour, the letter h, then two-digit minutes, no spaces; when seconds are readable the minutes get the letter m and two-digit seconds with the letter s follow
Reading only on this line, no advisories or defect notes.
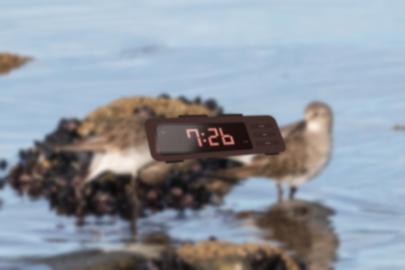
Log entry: 7h26
